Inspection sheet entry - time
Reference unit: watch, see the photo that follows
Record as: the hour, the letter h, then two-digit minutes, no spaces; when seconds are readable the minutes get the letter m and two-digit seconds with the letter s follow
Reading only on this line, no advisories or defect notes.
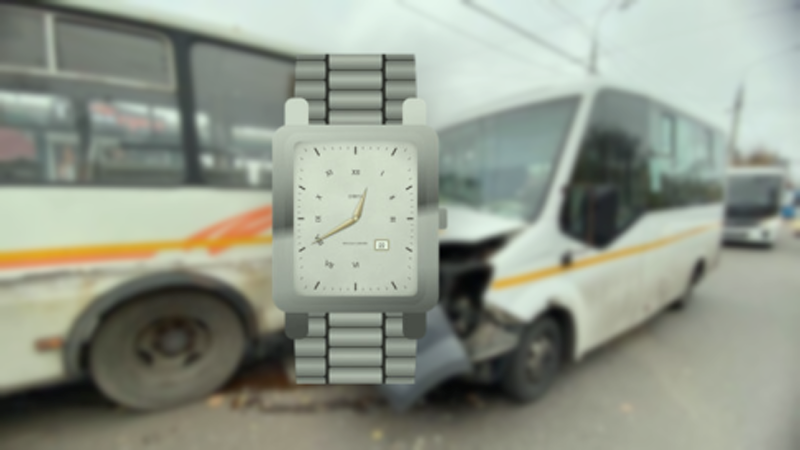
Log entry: 12h40
